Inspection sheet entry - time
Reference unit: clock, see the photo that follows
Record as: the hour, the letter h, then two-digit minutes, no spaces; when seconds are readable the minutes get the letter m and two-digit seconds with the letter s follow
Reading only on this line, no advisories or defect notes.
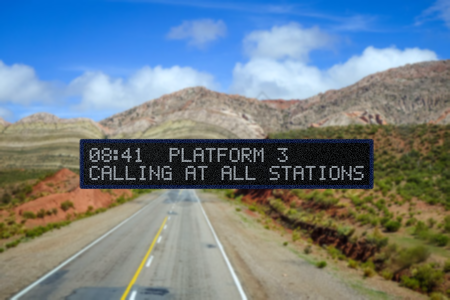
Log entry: 8h41
